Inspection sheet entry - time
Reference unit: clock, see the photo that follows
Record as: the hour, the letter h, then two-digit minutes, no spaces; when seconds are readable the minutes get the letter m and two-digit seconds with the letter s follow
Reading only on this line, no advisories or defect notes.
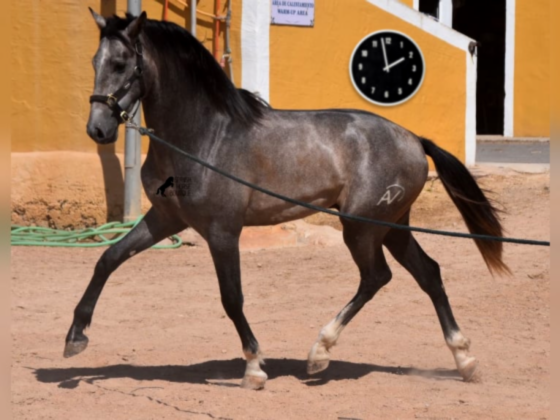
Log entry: 1h58
